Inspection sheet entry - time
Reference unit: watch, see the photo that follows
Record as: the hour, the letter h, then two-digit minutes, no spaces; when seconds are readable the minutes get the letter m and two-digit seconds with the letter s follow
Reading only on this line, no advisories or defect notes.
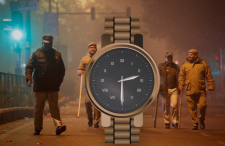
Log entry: 2h30
